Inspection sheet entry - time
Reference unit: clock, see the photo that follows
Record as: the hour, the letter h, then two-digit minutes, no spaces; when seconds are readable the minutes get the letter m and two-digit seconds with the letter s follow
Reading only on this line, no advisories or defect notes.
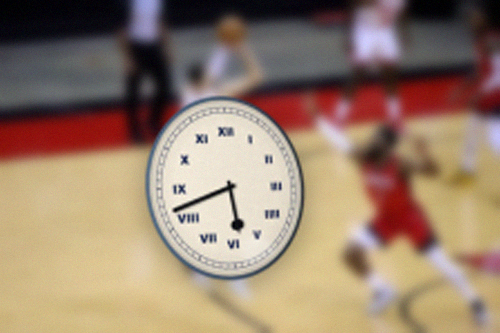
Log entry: 5h42
